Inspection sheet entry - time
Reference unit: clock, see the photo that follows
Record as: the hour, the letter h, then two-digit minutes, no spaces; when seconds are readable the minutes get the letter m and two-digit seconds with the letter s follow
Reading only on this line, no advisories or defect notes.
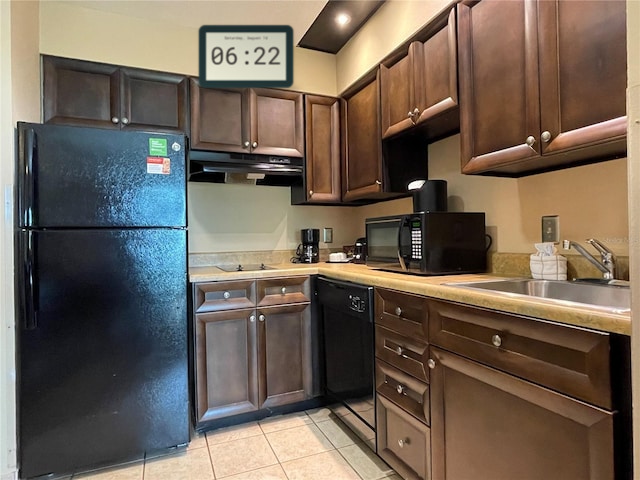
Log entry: 6h22
